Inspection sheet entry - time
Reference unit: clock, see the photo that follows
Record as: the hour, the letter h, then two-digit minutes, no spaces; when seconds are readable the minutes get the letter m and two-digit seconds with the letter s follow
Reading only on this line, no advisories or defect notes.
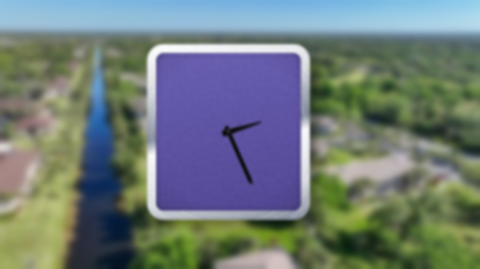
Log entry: 2h26
